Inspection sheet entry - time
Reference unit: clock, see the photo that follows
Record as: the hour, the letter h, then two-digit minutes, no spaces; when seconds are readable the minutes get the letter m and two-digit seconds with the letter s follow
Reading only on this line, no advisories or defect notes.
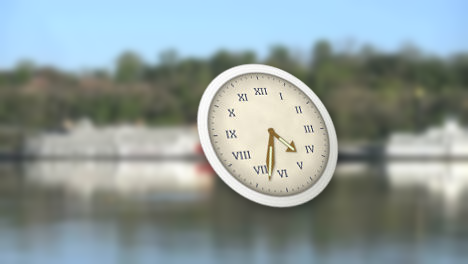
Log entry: 4h33
